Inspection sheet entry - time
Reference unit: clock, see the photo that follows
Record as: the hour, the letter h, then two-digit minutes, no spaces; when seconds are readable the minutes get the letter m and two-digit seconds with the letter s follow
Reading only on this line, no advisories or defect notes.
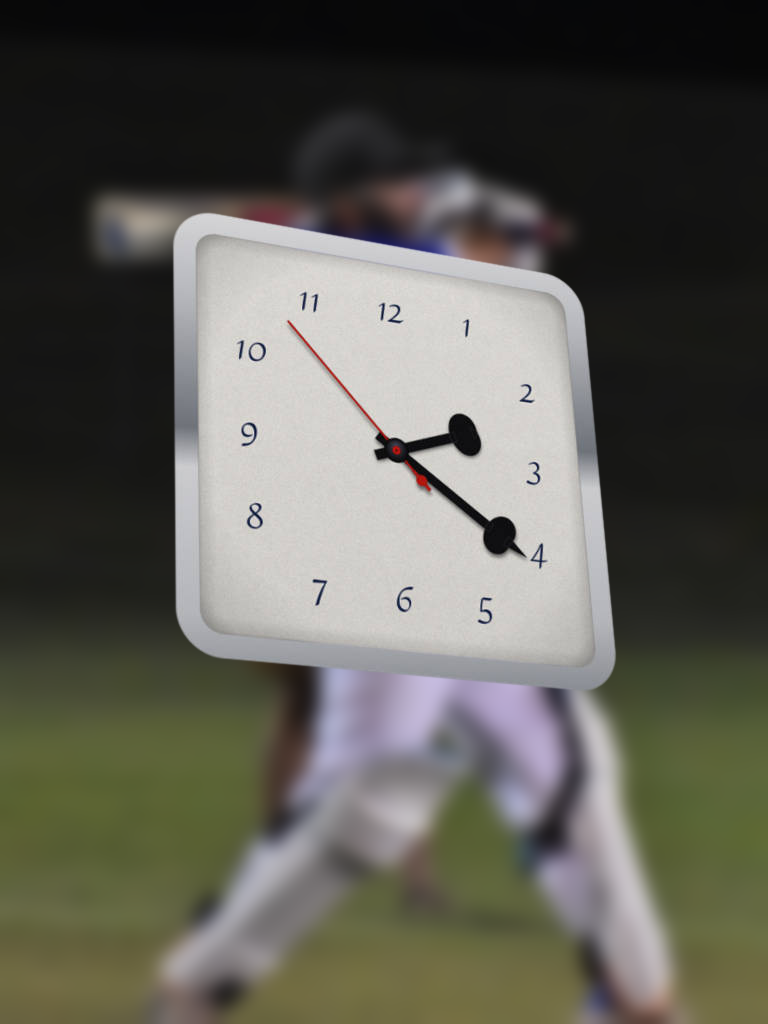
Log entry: 2h20m53s
